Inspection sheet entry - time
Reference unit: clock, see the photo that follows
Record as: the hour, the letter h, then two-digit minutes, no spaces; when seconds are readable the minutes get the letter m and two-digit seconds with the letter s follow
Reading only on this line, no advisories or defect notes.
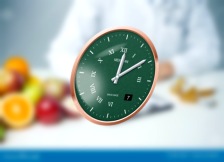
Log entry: 12h09
